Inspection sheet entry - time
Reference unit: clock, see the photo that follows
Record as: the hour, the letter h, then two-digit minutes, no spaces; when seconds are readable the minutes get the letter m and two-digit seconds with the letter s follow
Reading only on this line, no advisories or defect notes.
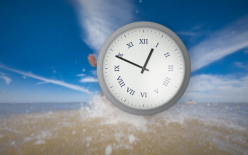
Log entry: 12h49
